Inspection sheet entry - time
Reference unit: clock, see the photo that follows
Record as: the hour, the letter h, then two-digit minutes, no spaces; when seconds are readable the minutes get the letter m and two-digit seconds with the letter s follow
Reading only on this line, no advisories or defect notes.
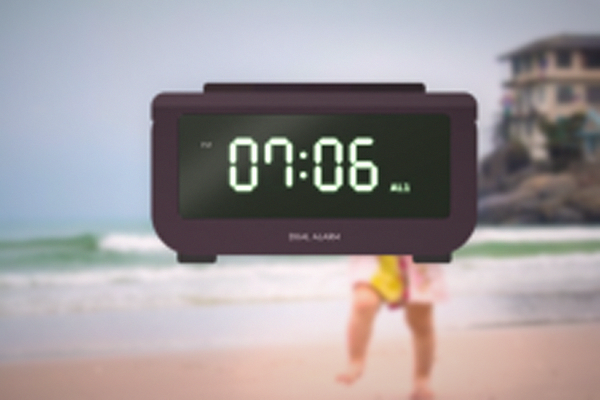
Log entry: 7h06
